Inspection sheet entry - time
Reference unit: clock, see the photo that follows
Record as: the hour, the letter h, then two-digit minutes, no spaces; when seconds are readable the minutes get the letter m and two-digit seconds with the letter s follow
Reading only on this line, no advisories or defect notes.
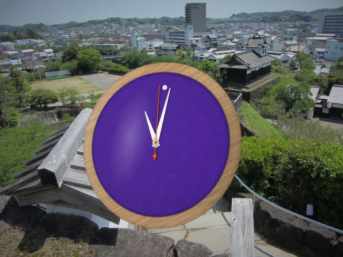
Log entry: 11h00m59s
